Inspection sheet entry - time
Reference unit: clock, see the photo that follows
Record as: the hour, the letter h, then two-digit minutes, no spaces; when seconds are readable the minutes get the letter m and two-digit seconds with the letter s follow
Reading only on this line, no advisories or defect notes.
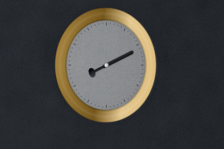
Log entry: 8h11
